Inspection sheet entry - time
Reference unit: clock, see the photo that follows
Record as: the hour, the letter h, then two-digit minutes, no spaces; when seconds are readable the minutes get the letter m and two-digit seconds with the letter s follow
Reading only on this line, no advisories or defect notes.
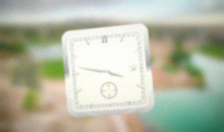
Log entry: 3h47
